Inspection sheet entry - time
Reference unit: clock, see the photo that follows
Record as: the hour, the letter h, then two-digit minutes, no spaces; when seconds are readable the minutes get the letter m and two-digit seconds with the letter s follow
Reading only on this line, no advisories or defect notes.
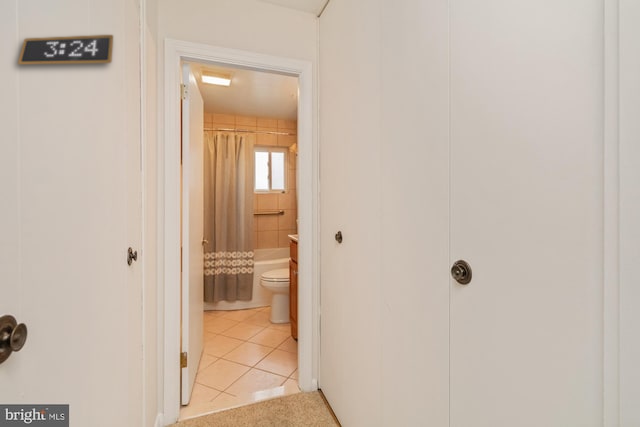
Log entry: 3h24
